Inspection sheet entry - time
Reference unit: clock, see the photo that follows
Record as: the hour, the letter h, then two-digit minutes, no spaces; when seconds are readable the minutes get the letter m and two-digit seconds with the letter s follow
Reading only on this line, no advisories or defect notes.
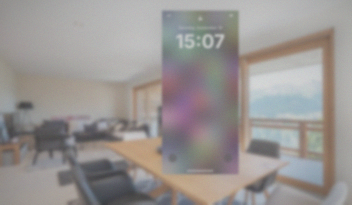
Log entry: 15h07
